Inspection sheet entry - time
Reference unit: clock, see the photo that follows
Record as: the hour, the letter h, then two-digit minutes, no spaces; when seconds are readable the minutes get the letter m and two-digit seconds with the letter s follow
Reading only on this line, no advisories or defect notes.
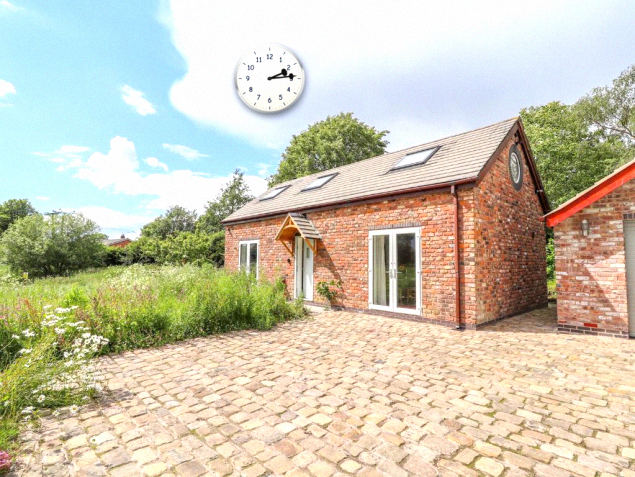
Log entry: 2h14
